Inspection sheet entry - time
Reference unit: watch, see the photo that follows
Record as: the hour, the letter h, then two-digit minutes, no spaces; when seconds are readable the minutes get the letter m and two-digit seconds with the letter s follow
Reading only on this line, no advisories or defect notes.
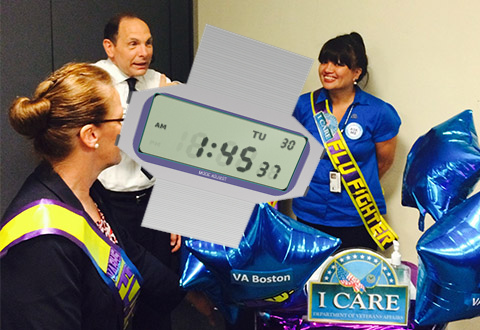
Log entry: 1h45m37s
